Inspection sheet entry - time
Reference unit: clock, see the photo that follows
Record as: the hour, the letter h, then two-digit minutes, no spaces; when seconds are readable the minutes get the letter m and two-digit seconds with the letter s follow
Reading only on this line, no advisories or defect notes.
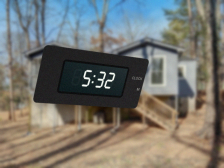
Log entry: 5h32
